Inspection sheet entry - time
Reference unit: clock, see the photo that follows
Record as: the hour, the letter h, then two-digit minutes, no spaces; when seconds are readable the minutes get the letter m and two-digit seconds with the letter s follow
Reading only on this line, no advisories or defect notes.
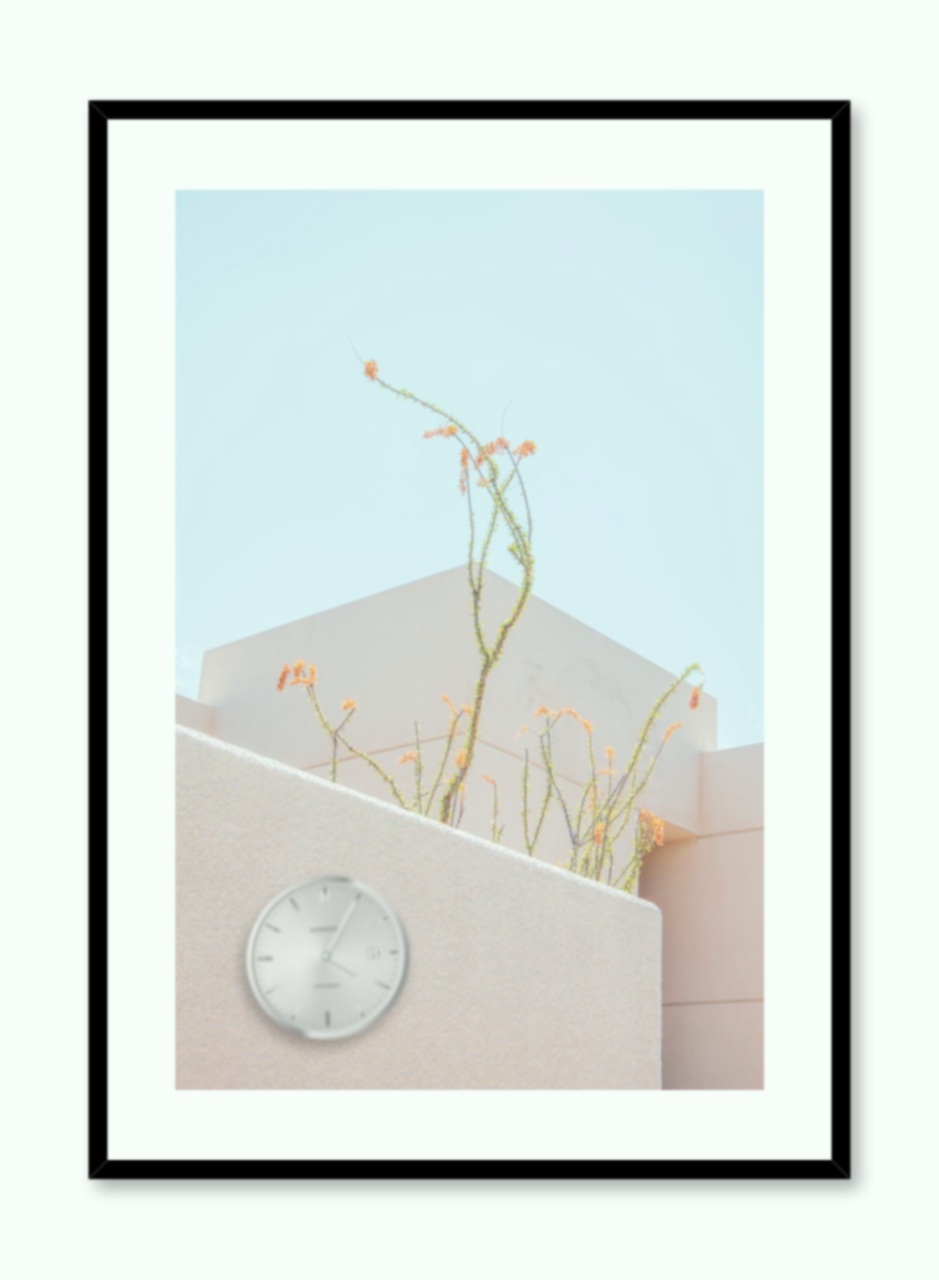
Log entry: 4h05
